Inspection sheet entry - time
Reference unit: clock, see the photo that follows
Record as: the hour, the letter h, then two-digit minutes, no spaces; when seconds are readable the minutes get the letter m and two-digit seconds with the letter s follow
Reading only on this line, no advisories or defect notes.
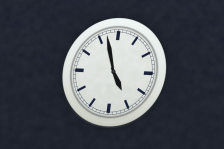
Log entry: 4h57
